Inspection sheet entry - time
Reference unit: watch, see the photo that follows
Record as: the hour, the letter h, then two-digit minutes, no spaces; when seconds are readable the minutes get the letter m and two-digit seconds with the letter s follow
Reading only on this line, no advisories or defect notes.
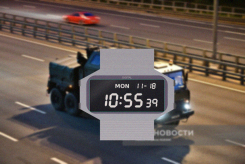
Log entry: 10h55m39s
